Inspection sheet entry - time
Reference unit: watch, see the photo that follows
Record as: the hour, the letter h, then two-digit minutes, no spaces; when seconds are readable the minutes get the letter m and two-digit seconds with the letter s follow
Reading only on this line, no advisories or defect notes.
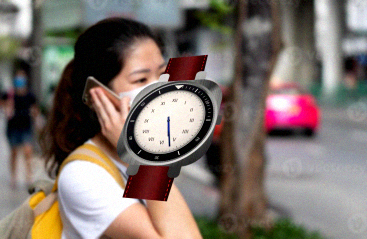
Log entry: 5h27
